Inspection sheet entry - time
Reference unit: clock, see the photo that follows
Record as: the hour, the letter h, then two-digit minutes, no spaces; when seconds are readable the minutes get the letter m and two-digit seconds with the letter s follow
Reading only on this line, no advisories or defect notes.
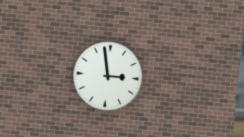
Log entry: 2h58
